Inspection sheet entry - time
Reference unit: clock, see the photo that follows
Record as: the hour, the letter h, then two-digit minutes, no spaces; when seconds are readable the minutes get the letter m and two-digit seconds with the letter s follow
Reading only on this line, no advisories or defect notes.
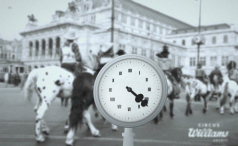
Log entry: 4h22
